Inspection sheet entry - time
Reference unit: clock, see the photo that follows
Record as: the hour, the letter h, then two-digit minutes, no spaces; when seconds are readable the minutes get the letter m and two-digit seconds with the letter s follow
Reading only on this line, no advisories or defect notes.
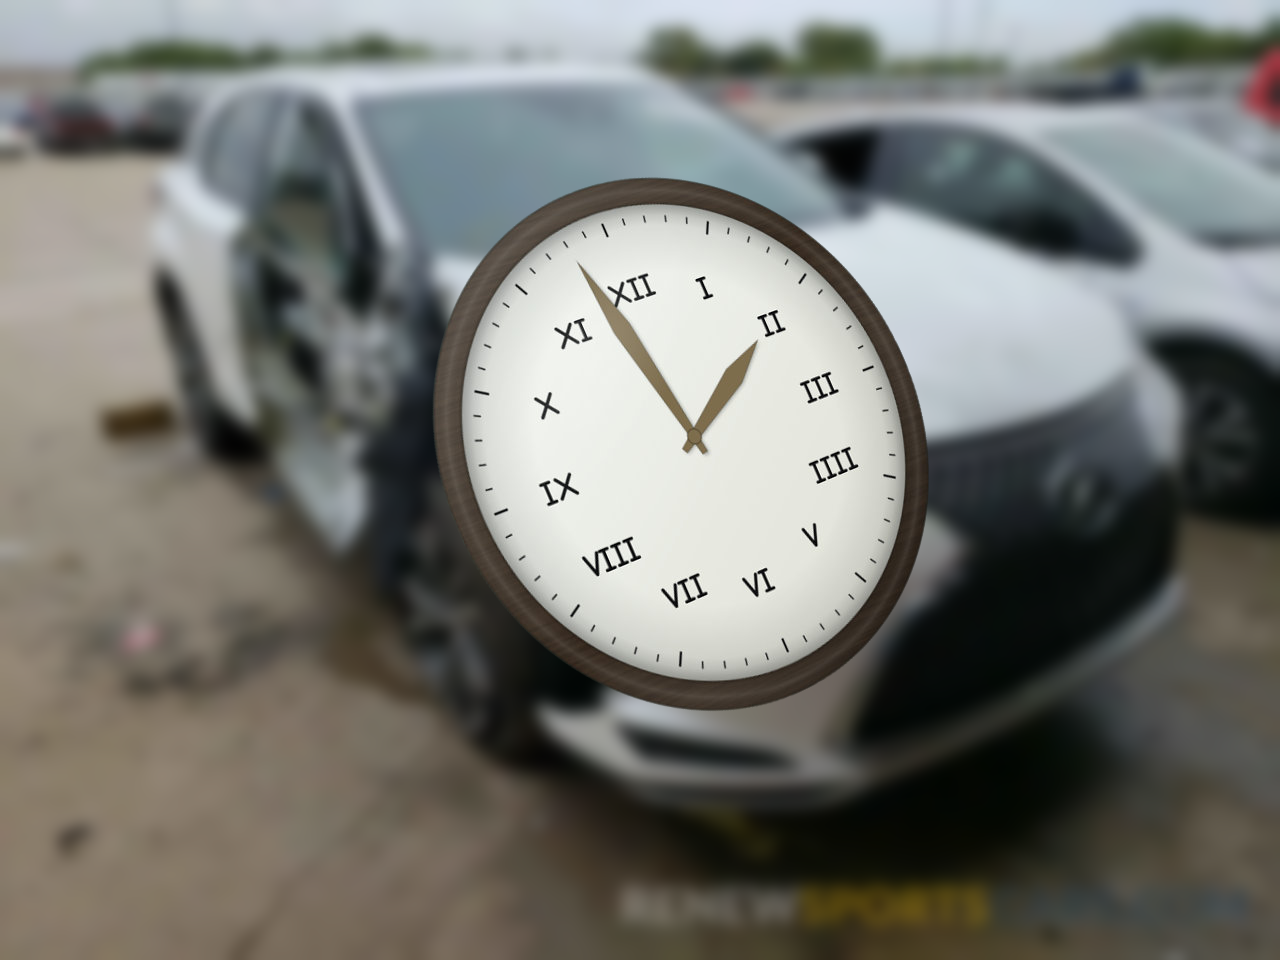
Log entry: 1h58
